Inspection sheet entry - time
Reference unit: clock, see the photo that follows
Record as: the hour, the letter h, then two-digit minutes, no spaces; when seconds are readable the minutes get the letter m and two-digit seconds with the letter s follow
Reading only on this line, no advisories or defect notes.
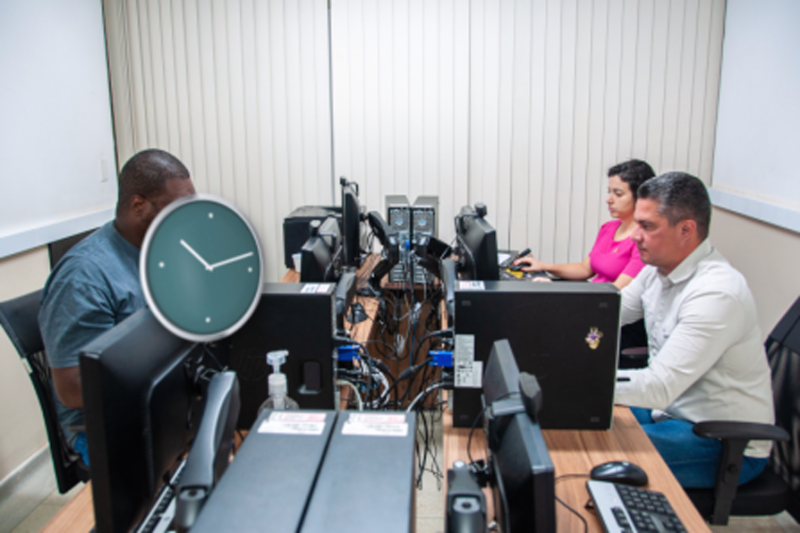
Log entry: 10h12
